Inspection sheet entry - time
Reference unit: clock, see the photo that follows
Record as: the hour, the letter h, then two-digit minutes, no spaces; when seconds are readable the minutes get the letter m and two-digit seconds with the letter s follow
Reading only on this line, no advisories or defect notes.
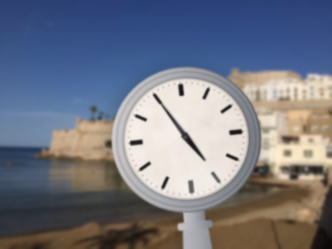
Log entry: 4h55
